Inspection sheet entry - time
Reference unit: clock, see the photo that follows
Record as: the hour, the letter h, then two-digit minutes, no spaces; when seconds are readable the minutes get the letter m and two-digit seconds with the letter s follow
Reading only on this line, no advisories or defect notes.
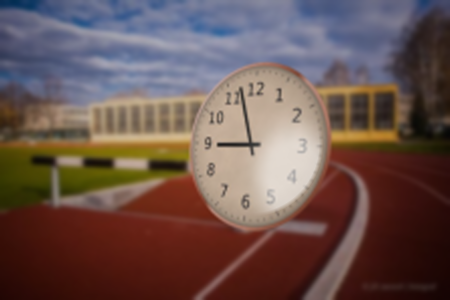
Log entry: 8h57
